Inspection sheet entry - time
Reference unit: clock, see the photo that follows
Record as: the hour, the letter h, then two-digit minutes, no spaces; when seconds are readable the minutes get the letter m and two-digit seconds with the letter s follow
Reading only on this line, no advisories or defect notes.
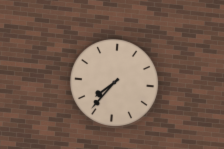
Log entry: 7h36
